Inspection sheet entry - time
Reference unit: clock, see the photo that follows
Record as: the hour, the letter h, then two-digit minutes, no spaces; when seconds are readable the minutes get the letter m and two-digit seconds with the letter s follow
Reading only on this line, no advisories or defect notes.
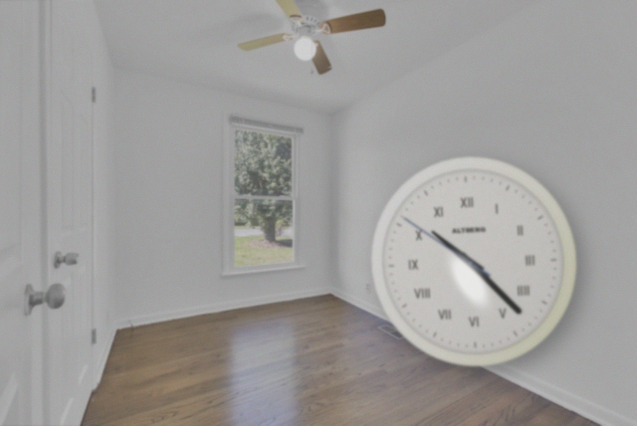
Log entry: 10h22m51s
